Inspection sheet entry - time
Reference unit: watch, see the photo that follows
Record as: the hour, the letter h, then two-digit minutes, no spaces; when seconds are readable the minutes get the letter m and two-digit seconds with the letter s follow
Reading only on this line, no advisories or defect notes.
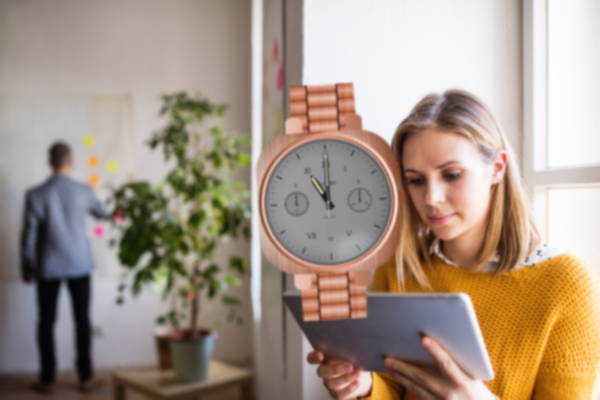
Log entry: 11h00
